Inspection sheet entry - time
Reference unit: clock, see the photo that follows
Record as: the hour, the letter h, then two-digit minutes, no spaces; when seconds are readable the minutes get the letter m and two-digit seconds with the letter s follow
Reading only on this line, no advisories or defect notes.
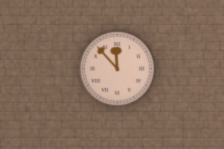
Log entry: 11h53
